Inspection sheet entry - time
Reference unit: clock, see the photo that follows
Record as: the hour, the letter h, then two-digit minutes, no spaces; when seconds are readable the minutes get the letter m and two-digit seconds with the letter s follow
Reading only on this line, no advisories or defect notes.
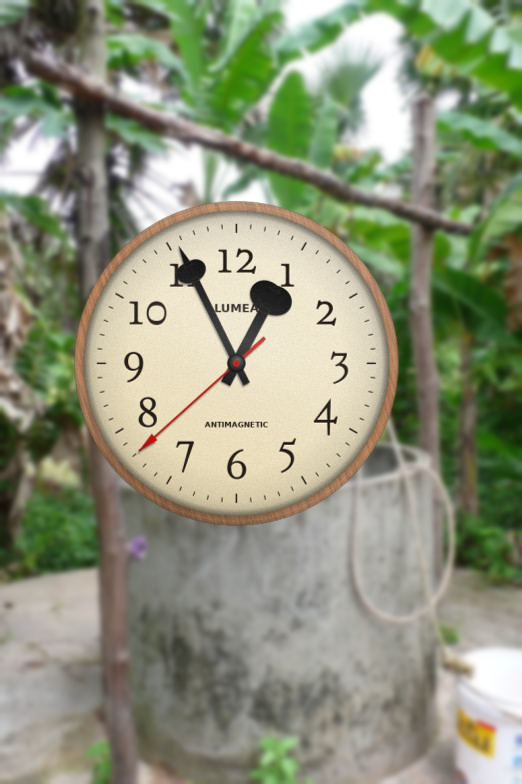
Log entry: 12h55m38s
